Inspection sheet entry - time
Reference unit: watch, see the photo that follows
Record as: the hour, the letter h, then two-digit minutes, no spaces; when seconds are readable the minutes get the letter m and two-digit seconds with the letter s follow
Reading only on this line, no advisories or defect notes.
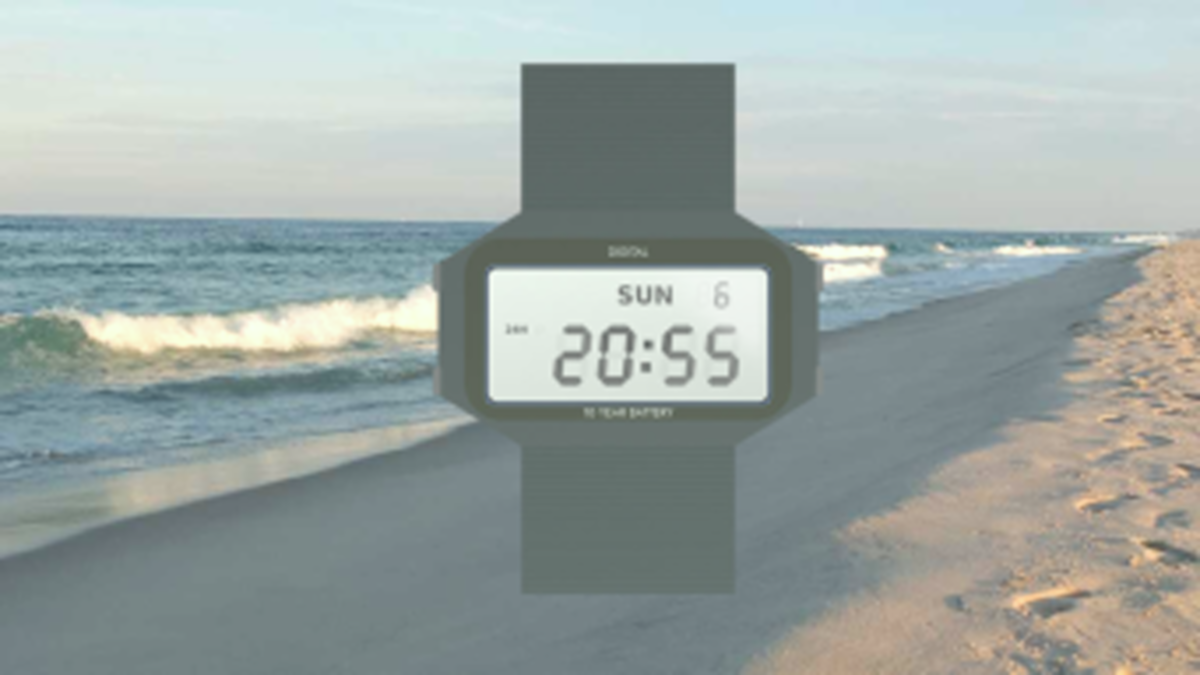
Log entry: 20h55
